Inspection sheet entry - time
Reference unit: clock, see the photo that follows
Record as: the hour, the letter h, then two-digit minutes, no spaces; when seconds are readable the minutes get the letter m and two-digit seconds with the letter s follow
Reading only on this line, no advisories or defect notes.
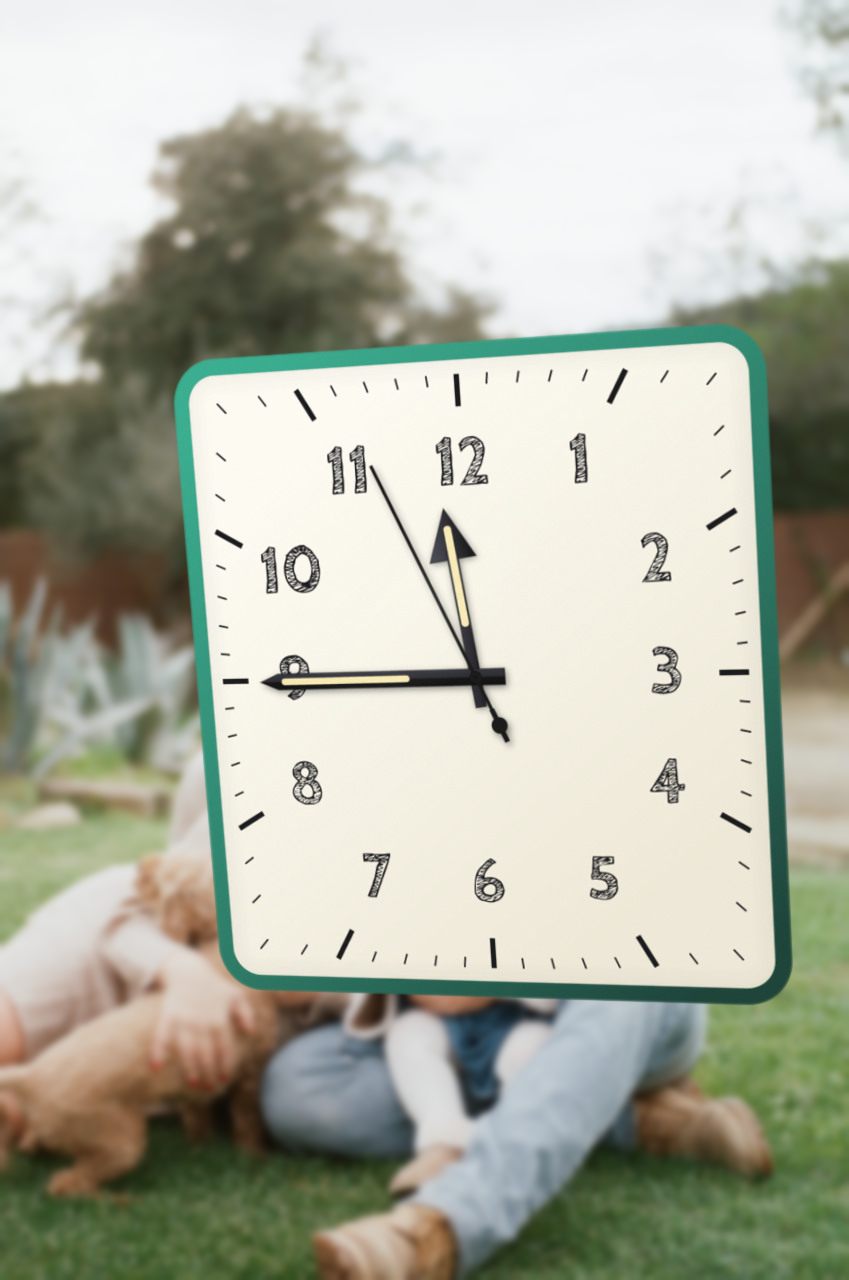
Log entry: 11h44m56s
